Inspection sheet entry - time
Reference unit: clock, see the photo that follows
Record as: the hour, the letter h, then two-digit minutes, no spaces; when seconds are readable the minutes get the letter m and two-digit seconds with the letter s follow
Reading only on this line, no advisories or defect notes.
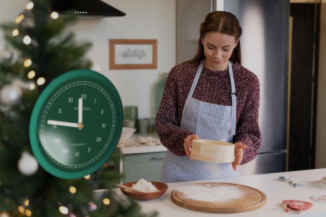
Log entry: 11h46
